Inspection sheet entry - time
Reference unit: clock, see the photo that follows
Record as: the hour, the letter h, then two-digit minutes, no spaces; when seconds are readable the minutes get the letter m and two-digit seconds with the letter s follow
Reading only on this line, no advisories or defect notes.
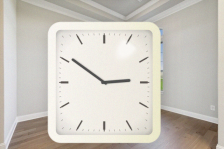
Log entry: 2h51
